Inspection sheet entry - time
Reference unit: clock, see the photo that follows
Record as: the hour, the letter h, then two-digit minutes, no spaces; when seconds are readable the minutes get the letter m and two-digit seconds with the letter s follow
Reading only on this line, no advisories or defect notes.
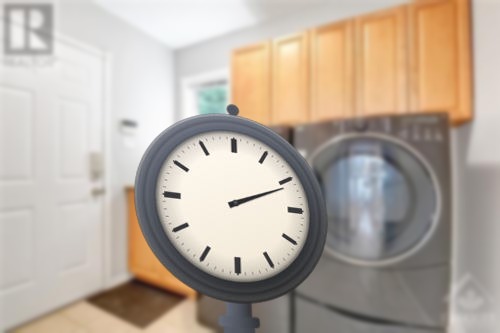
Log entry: 2h11
